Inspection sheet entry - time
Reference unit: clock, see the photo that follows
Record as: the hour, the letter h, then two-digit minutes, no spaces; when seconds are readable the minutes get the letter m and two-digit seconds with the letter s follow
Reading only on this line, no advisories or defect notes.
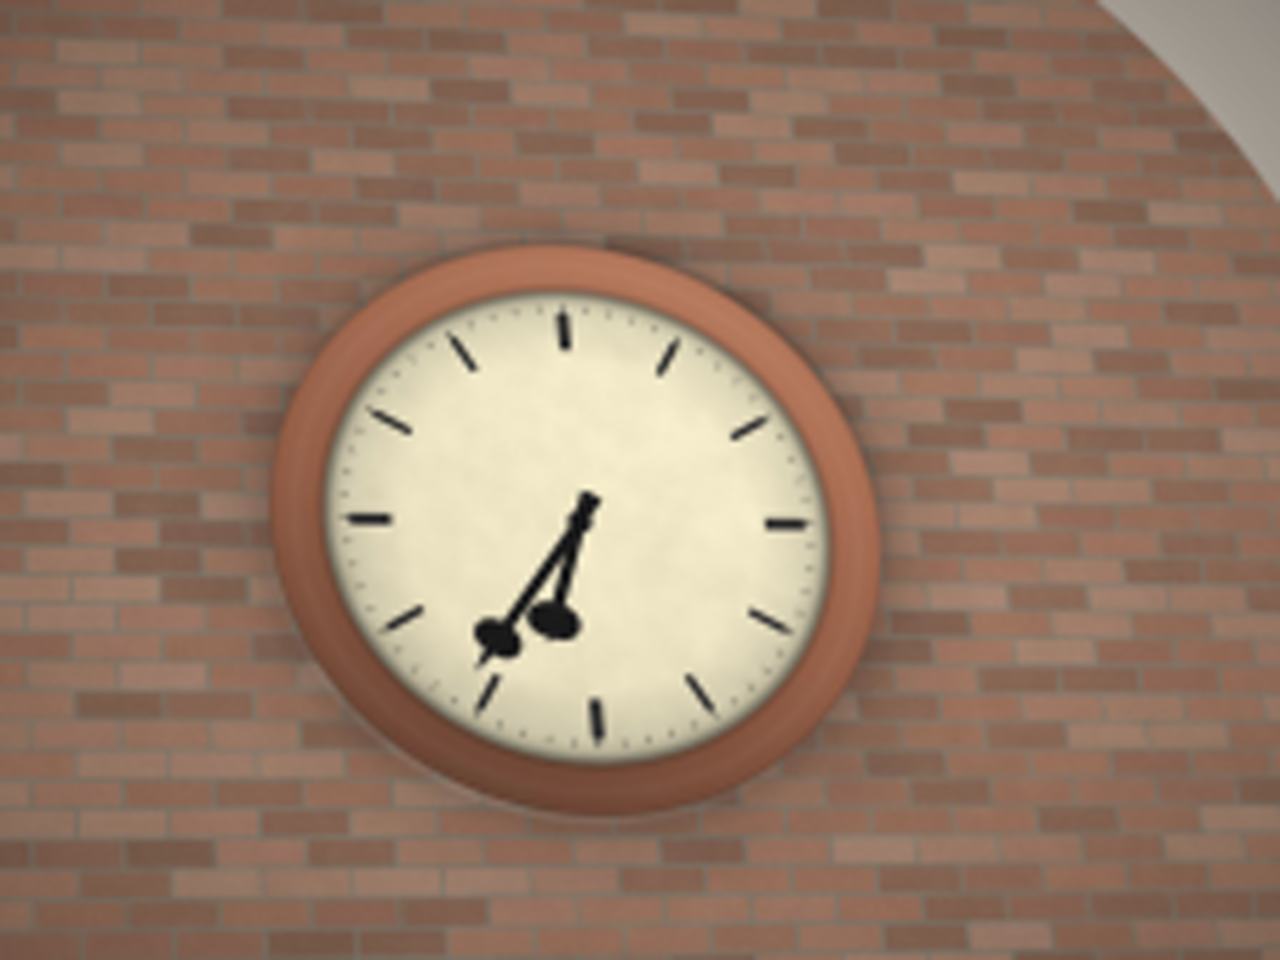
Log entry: 6h36
